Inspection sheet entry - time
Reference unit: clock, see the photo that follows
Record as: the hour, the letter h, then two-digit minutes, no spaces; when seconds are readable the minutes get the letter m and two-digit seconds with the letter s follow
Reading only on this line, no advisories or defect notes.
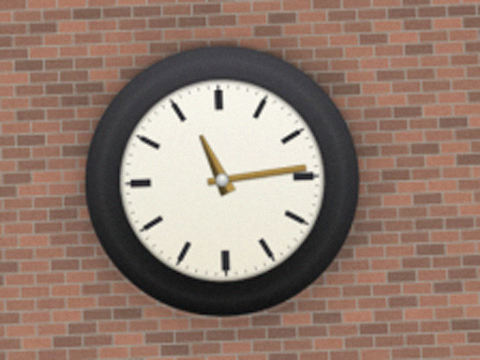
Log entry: 11h14
